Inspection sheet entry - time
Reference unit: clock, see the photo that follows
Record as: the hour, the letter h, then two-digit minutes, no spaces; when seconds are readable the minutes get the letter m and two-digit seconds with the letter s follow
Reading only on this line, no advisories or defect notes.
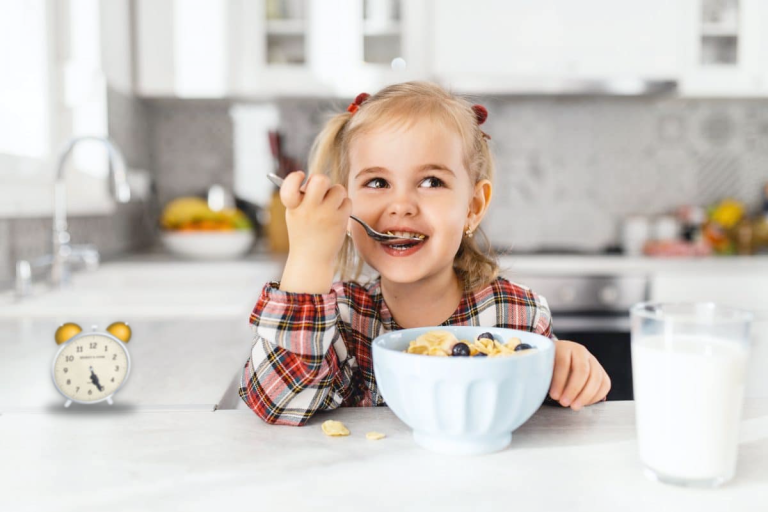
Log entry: 5h26
